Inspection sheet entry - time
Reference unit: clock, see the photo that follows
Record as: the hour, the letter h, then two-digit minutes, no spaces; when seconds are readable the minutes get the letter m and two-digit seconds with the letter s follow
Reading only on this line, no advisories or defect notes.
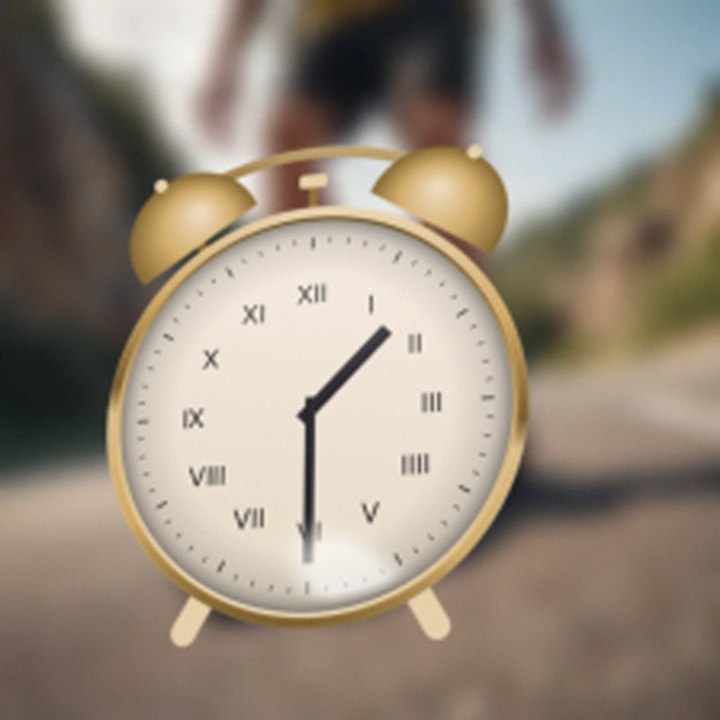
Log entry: 1h30
